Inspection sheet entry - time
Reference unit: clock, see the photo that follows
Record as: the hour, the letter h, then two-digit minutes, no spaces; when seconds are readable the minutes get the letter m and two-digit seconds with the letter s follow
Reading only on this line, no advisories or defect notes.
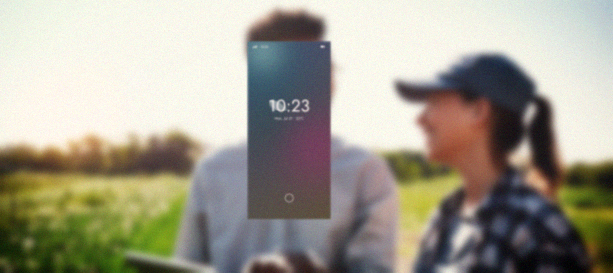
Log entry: 10h23
